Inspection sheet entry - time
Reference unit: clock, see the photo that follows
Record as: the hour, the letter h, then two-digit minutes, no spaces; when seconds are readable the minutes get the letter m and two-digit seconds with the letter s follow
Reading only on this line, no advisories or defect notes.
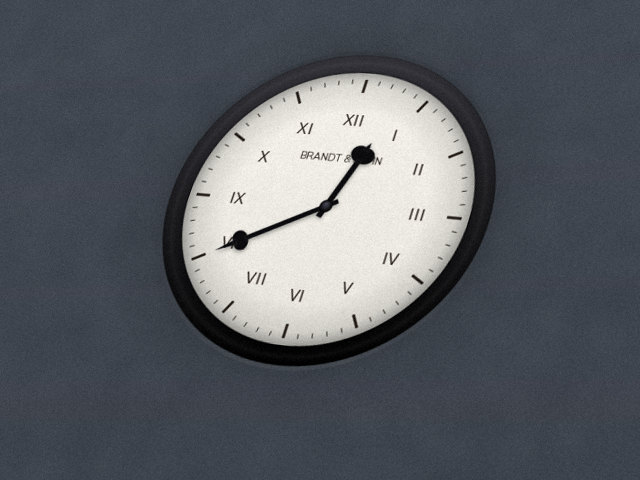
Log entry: 12h40
